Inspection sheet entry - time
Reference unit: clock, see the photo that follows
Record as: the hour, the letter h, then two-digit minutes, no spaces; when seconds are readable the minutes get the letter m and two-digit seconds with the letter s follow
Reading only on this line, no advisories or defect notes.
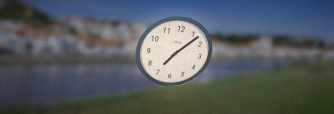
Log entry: 7h07
